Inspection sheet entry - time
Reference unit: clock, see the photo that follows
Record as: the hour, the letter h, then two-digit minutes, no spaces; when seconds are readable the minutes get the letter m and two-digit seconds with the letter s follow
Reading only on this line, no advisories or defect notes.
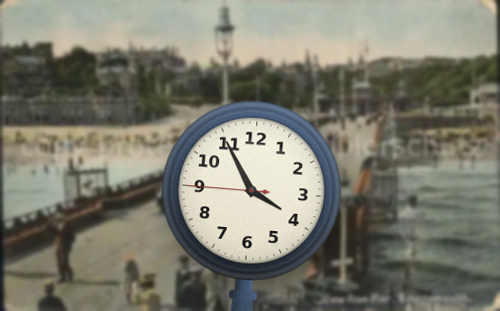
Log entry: 3h54m45s
